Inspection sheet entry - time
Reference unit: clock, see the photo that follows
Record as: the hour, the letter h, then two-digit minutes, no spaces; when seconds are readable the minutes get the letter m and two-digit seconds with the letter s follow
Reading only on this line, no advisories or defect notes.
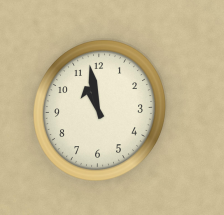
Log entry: 10h58
